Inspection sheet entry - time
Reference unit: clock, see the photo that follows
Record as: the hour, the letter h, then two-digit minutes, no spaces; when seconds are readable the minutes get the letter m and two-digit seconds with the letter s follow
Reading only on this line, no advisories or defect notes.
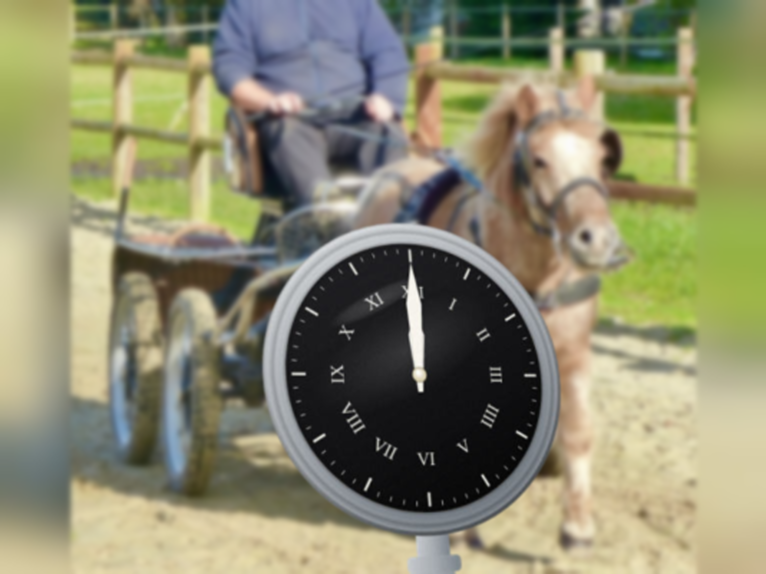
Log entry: 12h00
